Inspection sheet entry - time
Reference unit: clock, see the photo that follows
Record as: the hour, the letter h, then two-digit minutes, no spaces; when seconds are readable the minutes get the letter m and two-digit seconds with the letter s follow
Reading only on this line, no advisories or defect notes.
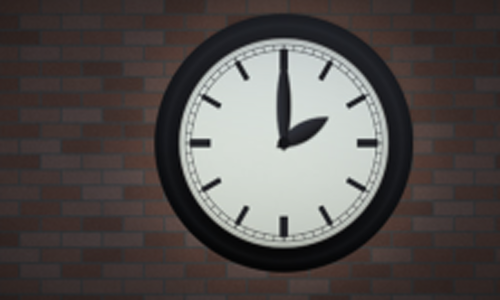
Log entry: 2h00
